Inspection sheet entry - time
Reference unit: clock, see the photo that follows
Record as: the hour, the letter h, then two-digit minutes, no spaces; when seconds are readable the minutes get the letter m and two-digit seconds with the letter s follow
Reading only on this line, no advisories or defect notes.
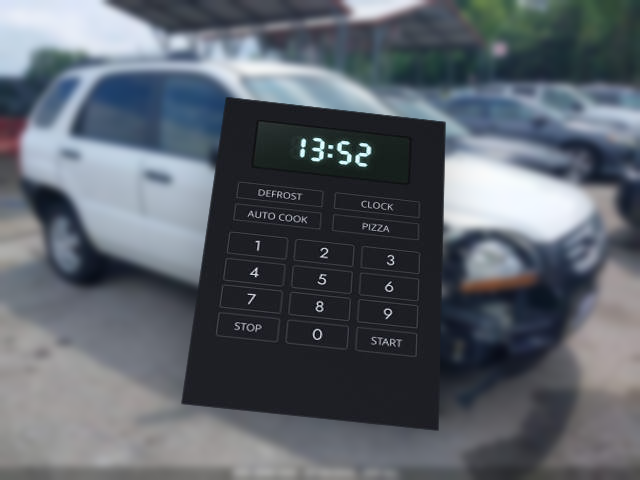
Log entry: 13h52
